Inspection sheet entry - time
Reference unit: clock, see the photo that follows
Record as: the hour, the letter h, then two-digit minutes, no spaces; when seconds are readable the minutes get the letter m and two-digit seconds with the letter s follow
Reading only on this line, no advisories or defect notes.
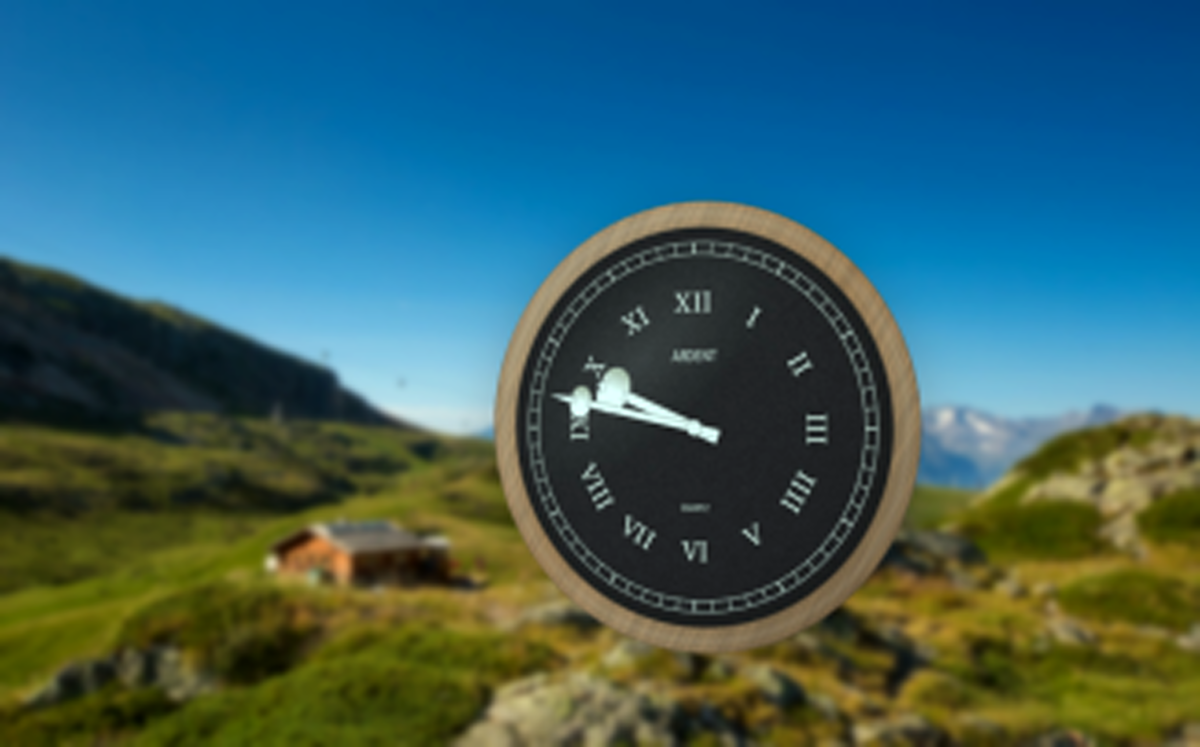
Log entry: 9h47
